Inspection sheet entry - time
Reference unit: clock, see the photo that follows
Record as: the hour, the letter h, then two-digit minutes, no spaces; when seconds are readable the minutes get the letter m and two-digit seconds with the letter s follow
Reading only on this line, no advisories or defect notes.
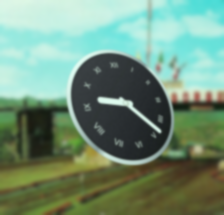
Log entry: 9h23
